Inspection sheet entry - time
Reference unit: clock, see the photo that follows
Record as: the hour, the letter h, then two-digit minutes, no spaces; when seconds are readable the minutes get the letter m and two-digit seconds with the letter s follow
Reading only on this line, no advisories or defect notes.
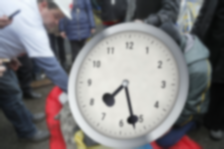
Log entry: 7h27
